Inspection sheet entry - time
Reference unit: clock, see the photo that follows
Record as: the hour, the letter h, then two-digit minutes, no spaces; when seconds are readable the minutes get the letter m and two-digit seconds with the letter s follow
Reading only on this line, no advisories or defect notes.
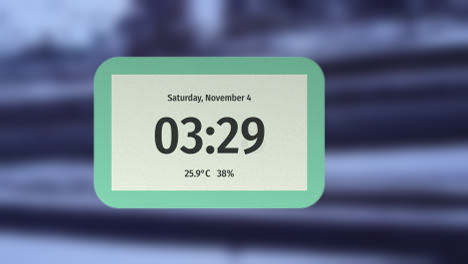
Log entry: 3h29
